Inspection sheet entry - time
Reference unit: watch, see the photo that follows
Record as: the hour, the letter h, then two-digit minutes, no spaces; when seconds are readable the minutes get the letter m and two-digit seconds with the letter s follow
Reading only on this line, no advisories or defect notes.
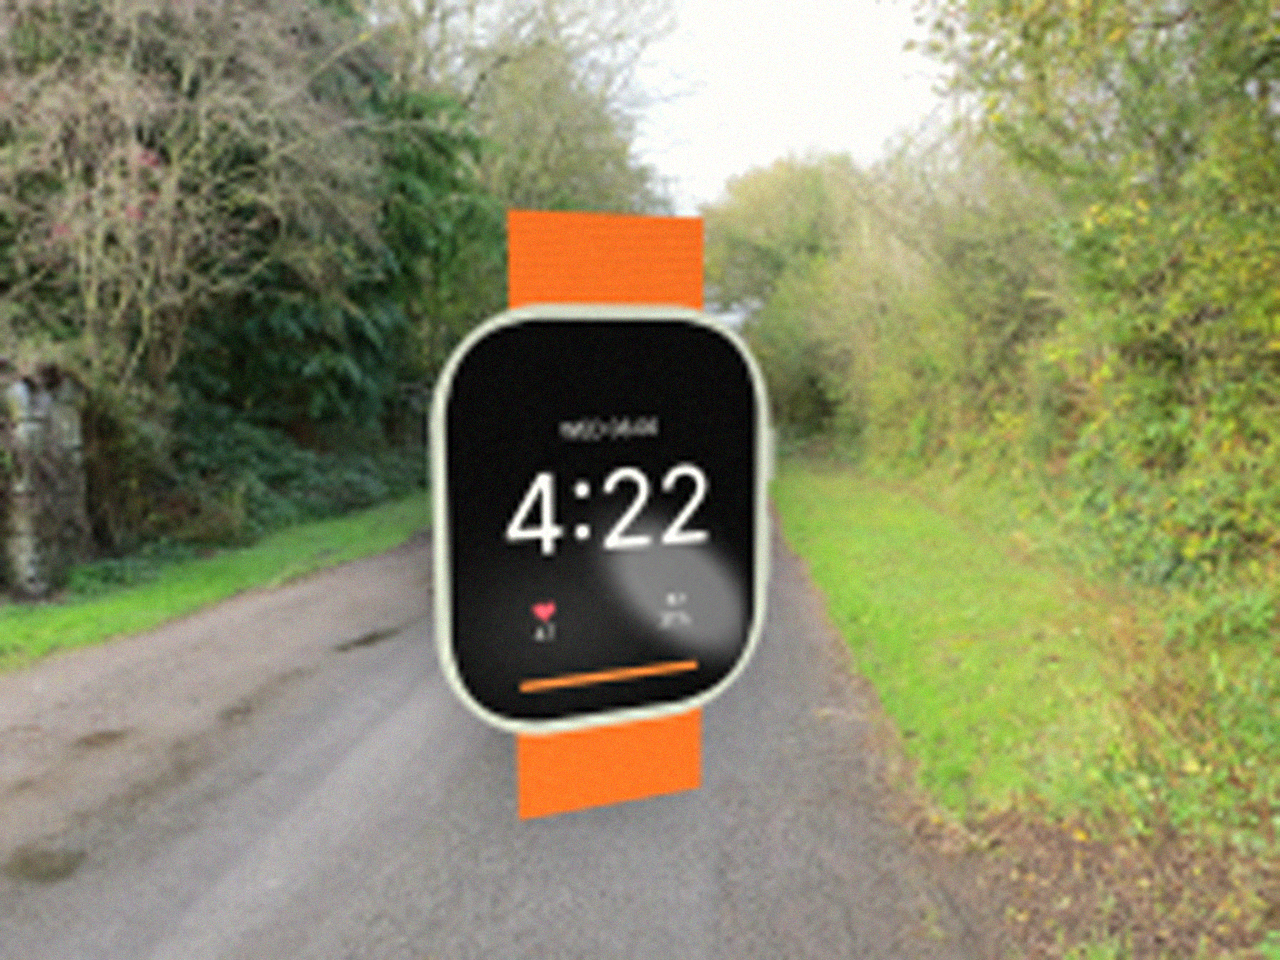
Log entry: 4h22
